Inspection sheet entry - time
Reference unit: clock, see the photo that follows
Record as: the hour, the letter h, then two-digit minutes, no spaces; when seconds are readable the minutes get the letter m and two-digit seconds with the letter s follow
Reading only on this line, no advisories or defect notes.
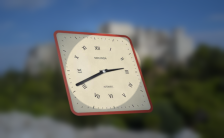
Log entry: 2h41
